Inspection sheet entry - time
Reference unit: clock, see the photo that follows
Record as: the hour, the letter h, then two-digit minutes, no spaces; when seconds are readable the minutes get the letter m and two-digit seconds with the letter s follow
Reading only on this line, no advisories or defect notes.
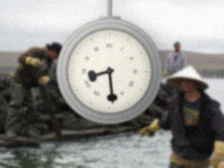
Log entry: 8h29
